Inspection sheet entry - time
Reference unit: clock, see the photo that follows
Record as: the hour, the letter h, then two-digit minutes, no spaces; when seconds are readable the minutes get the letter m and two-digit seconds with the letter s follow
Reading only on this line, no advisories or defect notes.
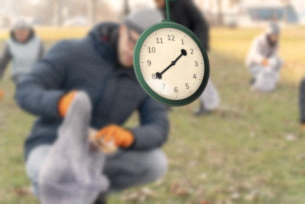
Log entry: 1h39
